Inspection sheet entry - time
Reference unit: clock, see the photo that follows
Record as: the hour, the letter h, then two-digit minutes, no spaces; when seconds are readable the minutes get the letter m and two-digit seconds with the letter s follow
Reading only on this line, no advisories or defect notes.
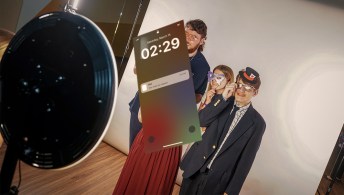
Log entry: 2h29
